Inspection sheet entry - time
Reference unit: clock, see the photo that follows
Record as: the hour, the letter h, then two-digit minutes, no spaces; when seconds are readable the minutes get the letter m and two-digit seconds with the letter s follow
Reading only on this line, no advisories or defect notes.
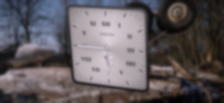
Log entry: 5h45
